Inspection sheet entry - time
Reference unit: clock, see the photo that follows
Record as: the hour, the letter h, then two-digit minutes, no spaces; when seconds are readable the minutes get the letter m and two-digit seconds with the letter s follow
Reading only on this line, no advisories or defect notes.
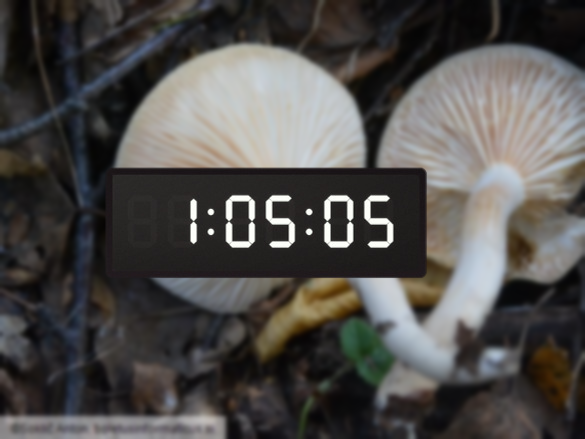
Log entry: 1h05m05s
